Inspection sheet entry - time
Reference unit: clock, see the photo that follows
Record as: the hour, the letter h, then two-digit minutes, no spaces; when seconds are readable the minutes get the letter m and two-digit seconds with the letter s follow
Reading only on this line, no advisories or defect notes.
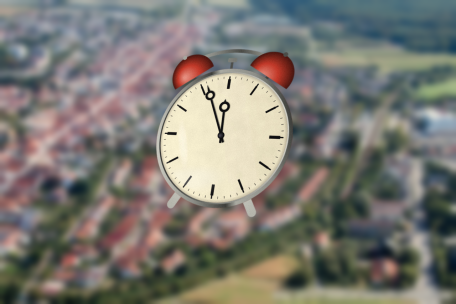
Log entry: 11h56
